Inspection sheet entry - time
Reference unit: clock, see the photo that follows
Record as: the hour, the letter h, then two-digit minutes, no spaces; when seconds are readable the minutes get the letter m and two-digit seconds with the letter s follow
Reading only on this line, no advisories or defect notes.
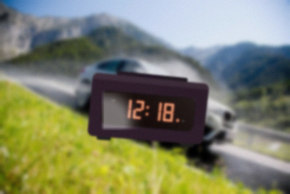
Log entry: 12h18
